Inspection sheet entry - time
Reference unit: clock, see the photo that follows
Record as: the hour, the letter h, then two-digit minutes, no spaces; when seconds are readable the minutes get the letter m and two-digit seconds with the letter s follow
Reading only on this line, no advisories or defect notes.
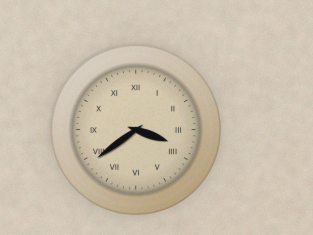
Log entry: 3h39
